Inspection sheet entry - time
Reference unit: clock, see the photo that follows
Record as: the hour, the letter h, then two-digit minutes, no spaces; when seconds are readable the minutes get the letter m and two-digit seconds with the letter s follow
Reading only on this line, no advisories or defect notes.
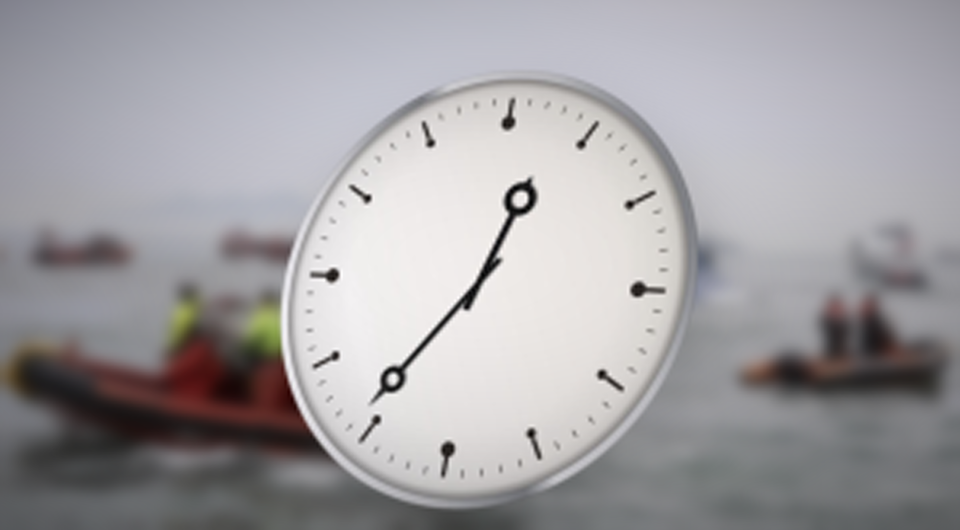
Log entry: 12h36
